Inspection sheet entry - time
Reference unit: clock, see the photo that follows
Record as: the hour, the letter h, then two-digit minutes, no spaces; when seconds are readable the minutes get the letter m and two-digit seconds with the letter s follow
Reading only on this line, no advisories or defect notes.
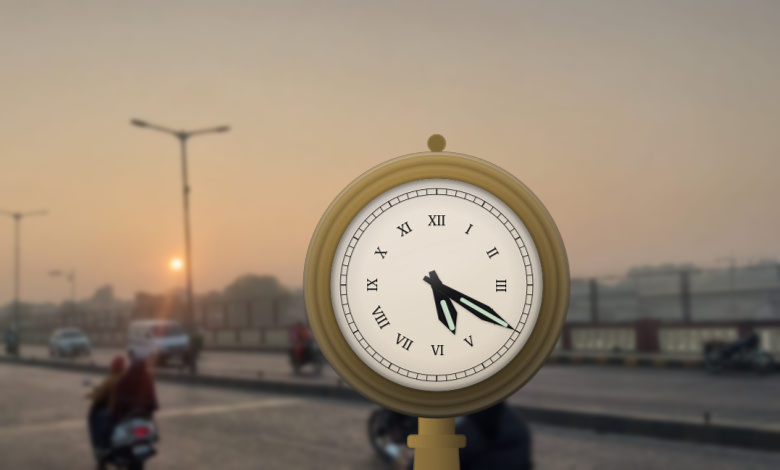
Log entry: 5h20
